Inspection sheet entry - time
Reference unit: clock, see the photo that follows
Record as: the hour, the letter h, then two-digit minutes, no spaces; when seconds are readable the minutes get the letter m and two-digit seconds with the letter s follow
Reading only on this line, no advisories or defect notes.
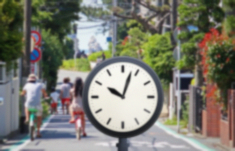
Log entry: 10h03
